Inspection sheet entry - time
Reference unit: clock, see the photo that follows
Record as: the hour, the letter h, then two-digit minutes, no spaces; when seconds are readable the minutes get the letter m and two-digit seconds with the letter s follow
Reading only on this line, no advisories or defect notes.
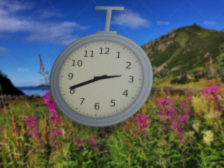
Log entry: 2h41
